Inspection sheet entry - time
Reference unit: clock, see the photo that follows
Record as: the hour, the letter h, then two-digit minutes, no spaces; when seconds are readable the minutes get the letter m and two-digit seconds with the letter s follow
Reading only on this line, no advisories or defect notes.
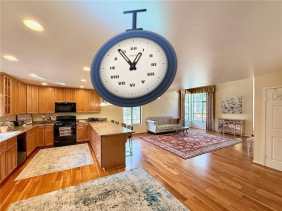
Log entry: 12h54
